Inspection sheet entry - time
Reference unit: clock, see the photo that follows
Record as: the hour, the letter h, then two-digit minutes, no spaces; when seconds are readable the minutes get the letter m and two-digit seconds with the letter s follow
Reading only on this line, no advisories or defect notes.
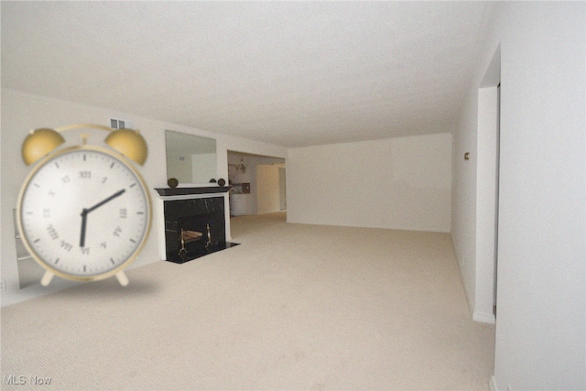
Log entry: 6h10
